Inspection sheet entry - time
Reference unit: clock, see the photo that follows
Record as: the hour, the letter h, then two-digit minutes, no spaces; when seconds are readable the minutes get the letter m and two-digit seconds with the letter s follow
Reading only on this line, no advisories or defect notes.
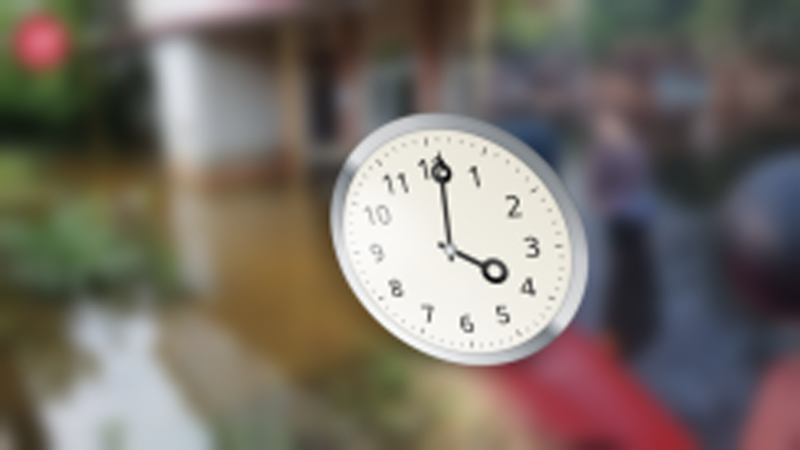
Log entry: 4h01
